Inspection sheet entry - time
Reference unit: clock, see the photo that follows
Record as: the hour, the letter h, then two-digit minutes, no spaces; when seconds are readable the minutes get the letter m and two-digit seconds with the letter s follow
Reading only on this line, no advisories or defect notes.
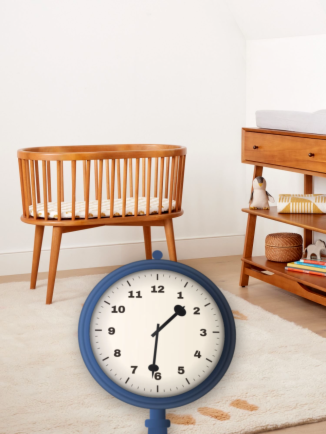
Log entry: 1h31
